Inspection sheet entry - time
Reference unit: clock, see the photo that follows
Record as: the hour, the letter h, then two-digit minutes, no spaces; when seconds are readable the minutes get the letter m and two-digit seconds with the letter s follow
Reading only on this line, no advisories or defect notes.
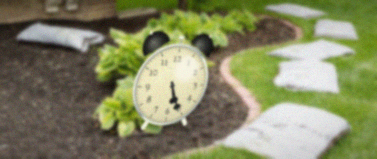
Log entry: 5h26
